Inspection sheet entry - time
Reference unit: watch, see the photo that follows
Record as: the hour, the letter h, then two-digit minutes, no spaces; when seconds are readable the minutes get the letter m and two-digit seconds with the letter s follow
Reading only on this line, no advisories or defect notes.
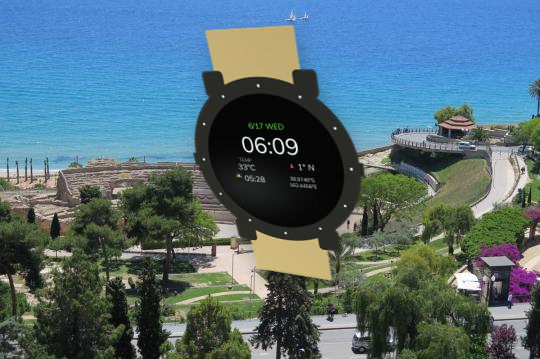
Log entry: 6h09
